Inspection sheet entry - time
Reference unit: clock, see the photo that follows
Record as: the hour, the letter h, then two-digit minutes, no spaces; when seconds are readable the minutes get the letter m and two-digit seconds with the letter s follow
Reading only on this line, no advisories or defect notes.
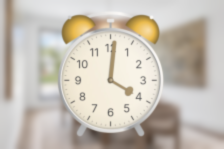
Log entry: 4h01
